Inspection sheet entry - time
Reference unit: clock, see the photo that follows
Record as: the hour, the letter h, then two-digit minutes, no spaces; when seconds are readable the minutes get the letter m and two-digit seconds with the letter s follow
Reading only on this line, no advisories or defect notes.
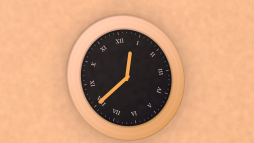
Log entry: 12h40
